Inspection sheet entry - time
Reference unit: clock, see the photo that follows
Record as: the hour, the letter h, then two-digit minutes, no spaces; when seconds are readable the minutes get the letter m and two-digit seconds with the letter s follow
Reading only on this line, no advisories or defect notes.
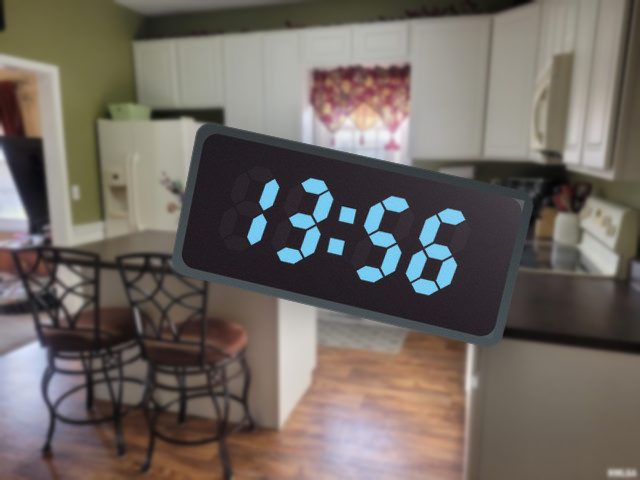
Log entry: 13h56
